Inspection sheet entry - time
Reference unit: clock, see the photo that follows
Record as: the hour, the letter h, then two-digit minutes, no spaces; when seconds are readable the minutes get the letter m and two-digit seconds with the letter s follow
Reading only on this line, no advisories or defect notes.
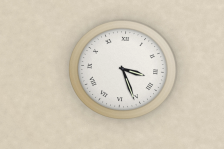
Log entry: 3h26
